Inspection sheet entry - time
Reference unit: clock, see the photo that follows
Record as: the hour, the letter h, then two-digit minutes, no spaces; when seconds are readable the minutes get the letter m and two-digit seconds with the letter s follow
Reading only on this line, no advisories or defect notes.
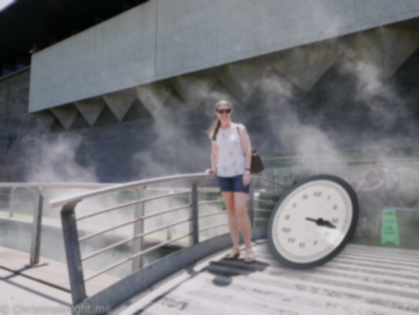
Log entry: 3h17
